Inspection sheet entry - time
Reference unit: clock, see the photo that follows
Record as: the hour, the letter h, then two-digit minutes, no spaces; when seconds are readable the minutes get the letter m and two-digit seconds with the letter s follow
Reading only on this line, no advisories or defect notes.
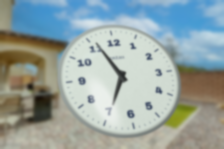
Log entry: 6h56
